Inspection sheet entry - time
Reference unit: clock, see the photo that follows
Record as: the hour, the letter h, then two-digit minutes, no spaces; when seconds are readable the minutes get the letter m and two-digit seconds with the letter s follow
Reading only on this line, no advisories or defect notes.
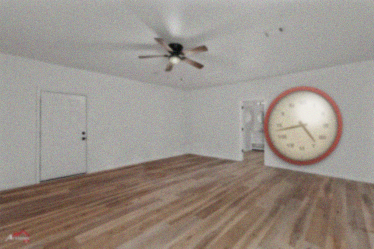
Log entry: 4h43
